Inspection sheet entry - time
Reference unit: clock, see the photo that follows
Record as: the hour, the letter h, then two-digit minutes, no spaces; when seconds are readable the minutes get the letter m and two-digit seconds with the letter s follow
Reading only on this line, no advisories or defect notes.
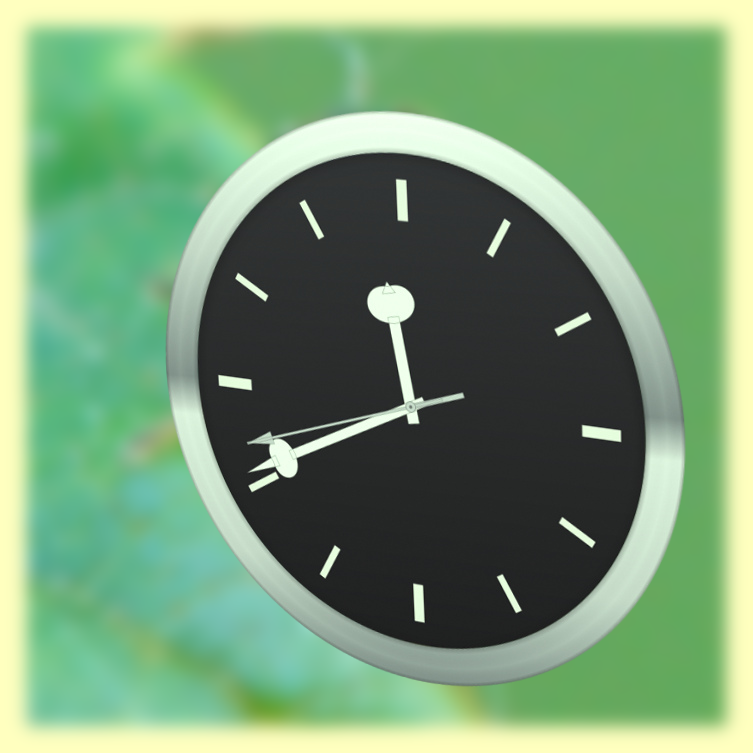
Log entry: 11h40m42s
